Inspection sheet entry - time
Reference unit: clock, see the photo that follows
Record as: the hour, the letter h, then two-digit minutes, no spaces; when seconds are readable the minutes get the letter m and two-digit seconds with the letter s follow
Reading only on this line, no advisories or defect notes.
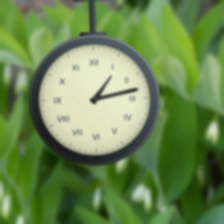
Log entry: 1h13
